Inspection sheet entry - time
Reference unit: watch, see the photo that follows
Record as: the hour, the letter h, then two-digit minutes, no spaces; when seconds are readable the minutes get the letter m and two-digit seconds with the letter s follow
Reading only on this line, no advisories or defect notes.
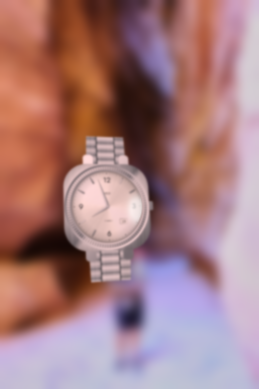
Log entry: 7h57
